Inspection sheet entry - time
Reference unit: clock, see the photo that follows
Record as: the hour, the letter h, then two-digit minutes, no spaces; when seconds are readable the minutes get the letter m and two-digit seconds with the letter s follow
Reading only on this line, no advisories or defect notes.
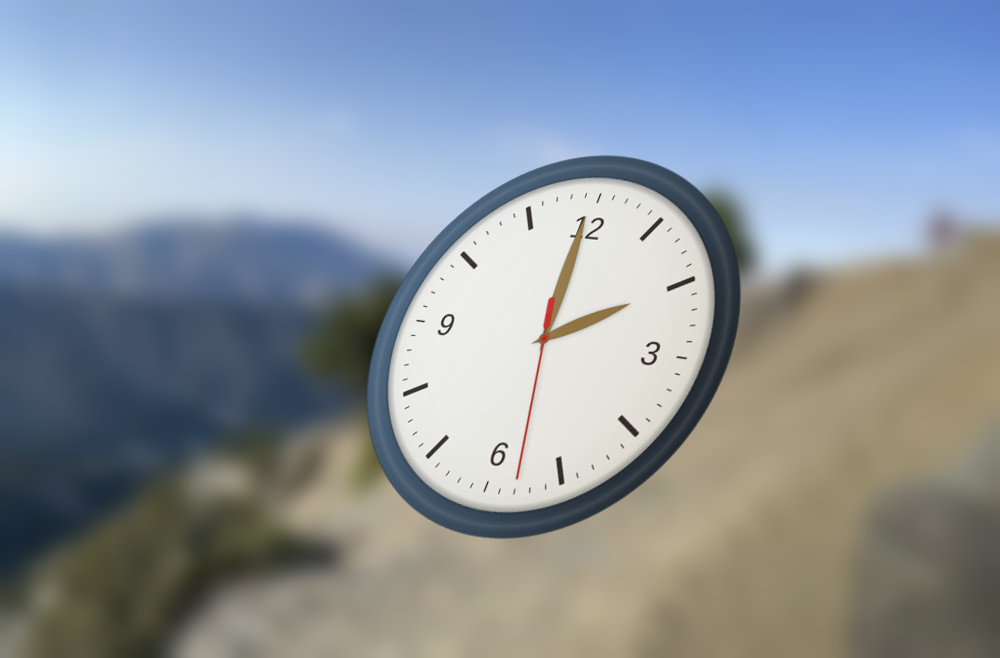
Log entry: 1h59m28s
